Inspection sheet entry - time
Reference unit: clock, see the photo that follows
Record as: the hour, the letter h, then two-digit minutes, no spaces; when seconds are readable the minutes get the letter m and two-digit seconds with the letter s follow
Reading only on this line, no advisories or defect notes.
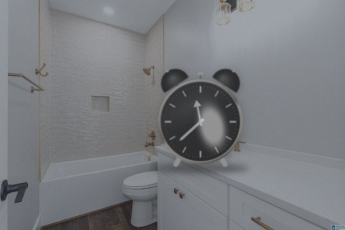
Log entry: 11h38
